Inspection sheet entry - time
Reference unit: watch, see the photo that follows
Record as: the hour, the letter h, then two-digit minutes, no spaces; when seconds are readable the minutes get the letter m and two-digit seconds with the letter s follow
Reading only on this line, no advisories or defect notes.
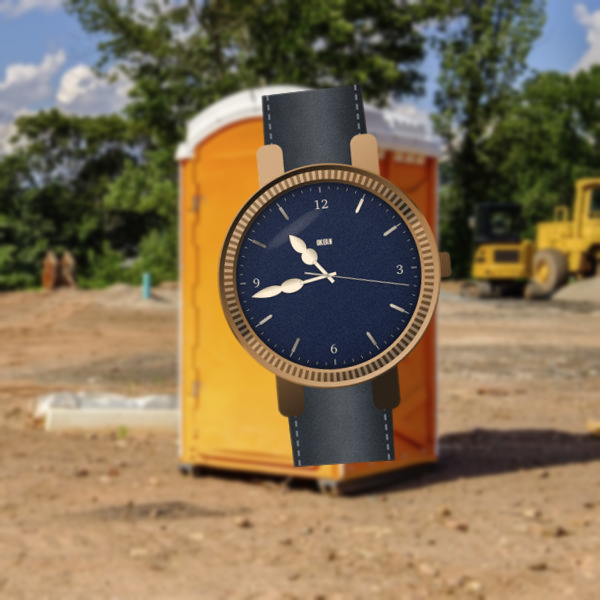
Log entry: 10h43m17s
